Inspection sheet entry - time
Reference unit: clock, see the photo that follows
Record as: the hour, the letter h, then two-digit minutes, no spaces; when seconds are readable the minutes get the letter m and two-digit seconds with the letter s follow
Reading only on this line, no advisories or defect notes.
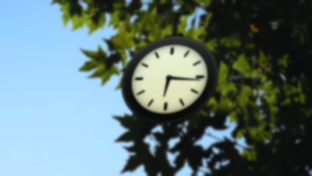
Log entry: 6h16
